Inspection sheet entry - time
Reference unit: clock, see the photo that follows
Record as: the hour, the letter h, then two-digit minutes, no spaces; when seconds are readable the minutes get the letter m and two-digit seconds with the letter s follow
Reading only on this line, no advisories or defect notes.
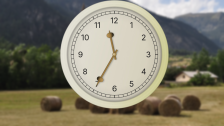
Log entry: 11h35
